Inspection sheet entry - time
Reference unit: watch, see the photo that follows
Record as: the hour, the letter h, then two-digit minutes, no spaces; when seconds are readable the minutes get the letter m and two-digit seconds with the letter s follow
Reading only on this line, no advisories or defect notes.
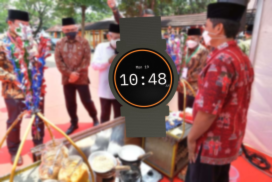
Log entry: 10h48
